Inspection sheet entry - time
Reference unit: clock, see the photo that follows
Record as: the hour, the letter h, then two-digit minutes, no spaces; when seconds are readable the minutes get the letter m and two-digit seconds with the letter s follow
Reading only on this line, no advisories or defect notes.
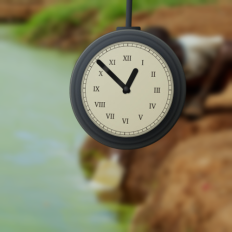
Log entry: 12h52
